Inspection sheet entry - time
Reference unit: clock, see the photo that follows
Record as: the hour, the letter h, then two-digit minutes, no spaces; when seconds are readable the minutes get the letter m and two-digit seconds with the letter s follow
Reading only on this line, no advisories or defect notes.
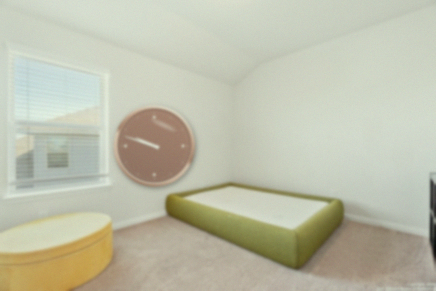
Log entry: 9h48
